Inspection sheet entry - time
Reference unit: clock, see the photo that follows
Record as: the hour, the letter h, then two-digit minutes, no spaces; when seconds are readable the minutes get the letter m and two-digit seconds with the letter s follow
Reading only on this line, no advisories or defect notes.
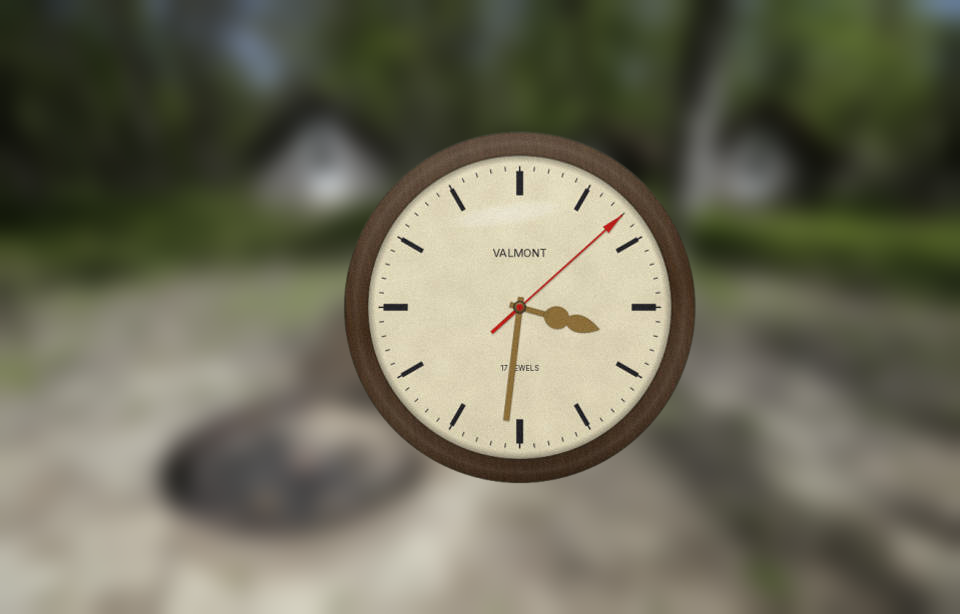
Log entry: 3h31m08s
